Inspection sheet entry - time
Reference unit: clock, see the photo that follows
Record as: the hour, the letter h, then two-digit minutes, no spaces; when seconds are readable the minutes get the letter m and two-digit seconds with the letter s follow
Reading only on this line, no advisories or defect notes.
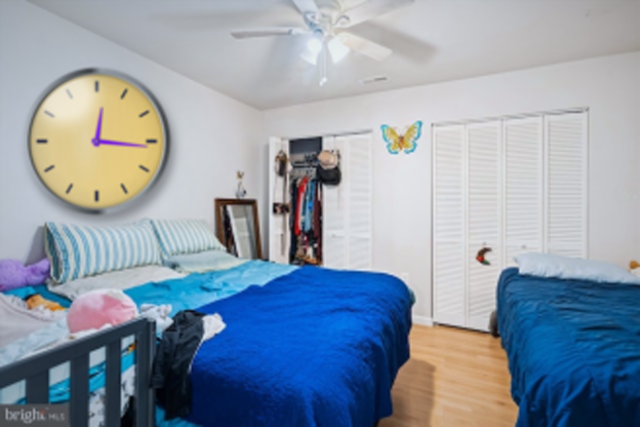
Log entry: 12h16
